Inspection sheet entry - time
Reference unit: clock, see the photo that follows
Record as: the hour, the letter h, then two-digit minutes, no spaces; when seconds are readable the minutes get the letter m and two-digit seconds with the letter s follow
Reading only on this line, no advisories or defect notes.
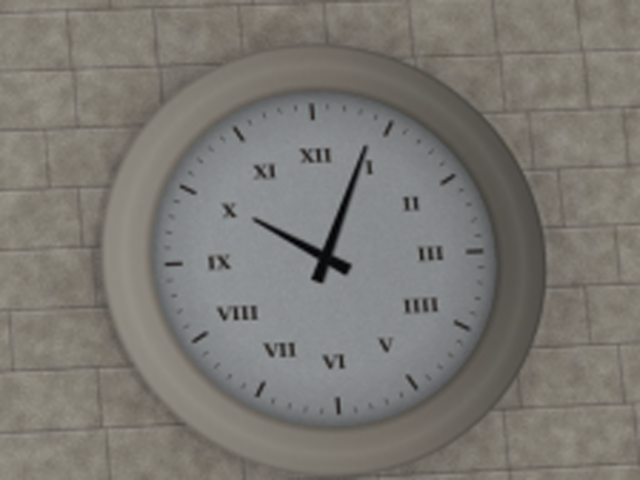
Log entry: 10h04
